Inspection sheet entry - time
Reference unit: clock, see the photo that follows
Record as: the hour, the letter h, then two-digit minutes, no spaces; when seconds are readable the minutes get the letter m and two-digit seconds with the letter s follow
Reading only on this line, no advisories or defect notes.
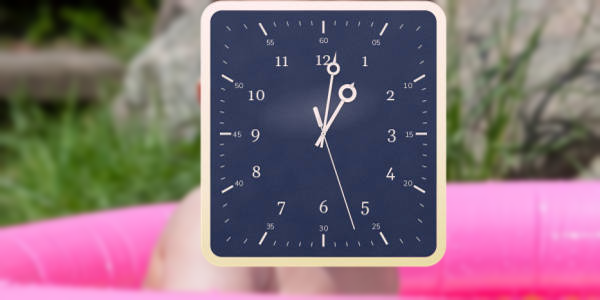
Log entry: 1h01m27s
